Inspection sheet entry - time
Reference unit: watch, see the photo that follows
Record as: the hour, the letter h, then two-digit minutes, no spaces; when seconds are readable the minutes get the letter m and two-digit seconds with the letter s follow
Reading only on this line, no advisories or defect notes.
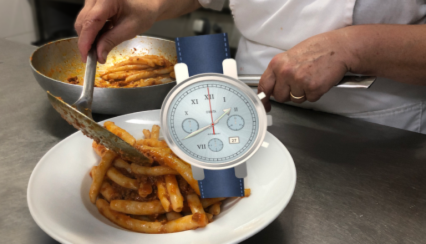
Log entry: 1h41
